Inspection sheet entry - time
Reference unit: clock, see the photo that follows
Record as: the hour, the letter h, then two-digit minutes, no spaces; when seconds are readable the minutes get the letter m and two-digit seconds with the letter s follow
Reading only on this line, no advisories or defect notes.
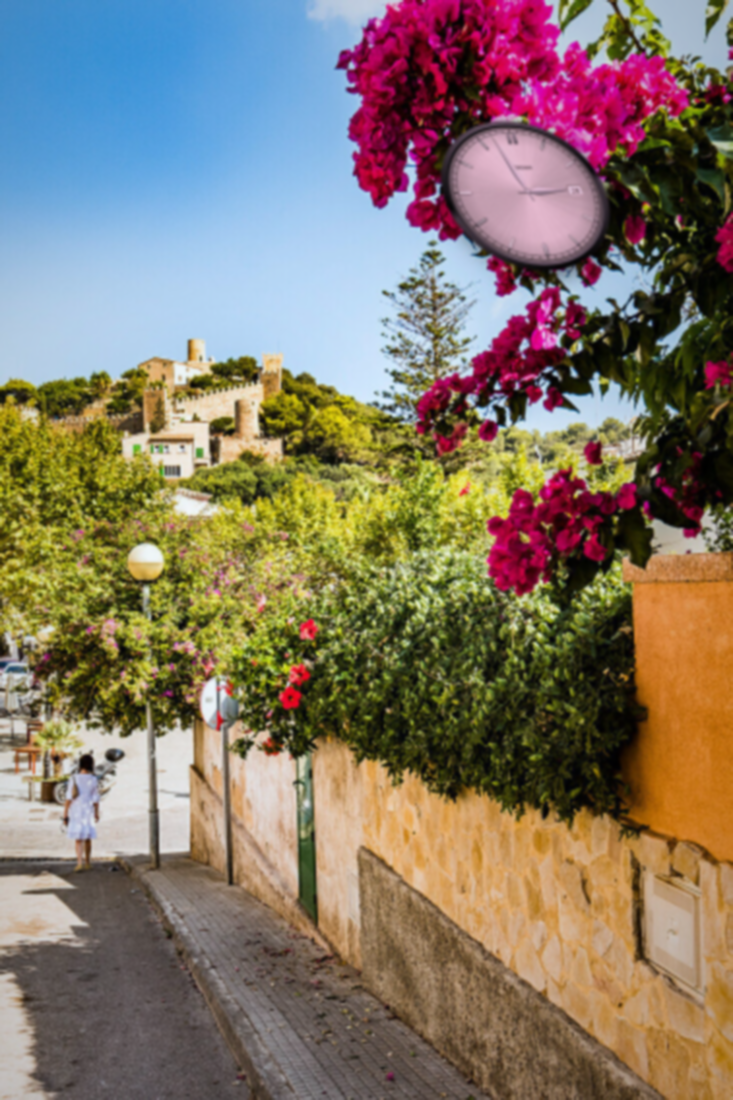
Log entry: 2h57
